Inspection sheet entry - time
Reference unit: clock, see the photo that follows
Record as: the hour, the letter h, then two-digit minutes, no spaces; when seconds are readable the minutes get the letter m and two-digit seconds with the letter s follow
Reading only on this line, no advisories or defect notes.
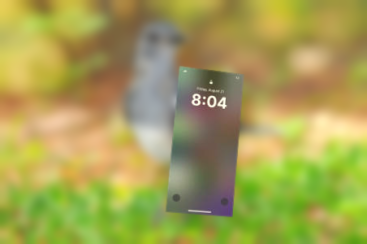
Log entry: 8h04
